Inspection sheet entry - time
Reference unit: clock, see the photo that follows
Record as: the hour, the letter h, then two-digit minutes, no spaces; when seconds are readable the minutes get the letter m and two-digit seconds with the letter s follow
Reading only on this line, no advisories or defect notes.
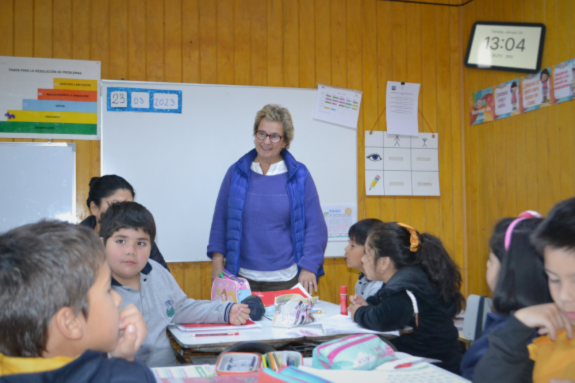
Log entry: 13h04
